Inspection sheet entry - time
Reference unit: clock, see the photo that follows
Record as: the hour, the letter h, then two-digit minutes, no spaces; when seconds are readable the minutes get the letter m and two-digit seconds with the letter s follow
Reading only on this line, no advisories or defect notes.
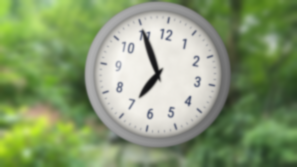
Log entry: 6h55
